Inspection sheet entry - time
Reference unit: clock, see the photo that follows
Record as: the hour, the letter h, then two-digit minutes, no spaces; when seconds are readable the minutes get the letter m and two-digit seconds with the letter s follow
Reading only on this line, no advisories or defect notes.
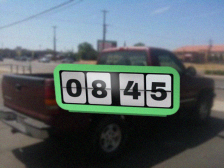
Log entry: 8h45
